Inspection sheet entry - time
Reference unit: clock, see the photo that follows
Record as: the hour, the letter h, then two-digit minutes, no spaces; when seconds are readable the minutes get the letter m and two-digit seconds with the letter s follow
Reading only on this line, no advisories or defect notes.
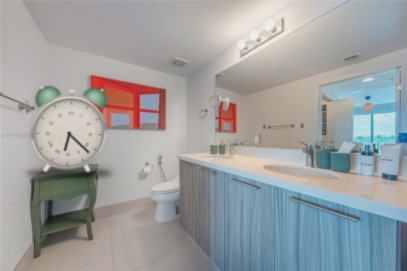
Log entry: 6h22
